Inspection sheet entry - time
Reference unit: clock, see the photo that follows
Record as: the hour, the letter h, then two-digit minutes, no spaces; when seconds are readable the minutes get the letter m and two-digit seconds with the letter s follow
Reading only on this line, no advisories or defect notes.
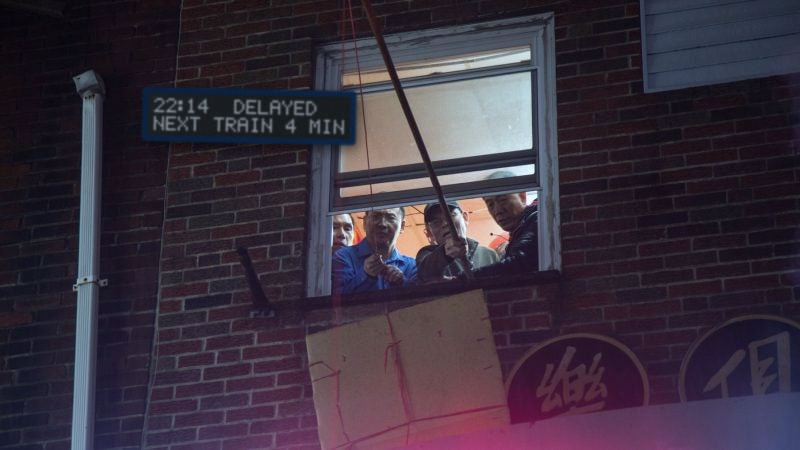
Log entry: 22h14
